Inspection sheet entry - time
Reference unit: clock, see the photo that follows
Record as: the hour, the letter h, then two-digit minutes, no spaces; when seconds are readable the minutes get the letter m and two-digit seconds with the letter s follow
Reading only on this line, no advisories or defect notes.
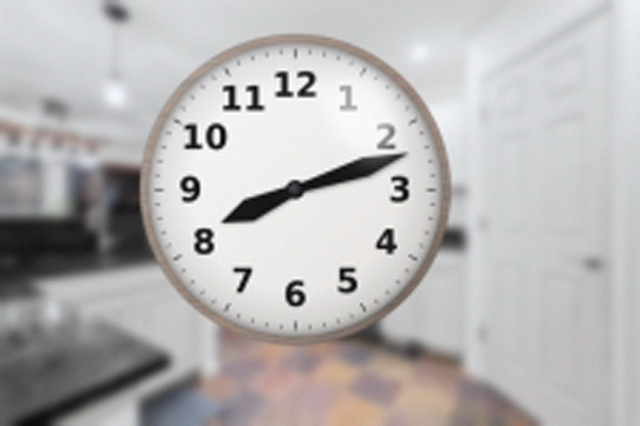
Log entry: 8h12
